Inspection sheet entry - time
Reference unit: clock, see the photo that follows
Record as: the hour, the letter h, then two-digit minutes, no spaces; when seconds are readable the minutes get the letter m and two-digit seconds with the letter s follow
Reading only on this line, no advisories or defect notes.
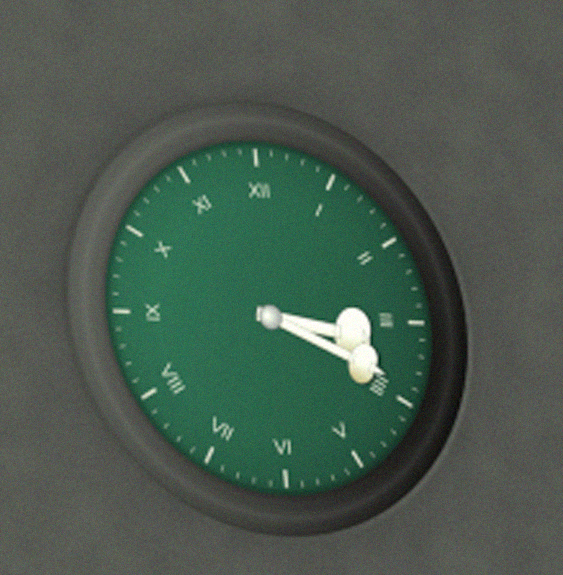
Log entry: 3h19
